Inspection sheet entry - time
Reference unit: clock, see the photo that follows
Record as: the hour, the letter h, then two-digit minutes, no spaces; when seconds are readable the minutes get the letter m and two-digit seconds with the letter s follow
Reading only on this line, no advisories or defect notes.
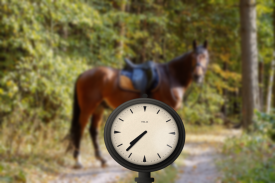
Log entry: 7h37
